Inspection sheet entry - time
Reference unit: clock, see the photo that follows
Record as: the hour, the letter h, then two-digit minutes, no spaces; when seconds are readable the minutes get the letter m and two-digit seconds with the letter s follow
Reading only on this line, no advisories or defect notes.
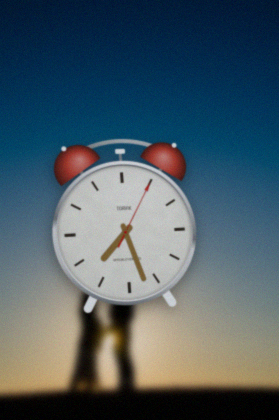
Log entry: 7h27m05s
